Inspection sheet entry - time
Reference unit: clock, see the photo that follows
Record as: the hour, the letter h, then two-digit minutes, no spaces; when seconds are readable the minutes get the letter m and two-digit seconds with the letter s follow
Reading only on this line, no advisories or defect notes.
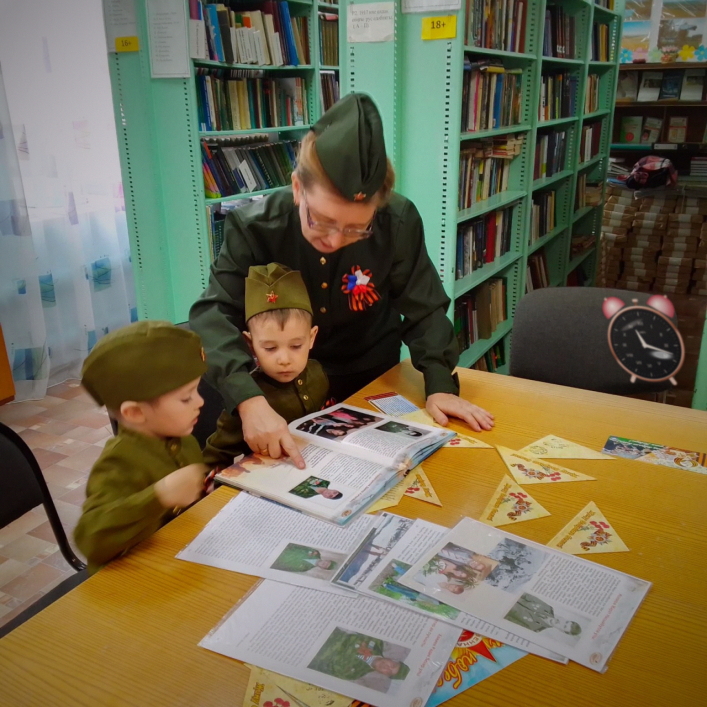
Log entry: 11h18
